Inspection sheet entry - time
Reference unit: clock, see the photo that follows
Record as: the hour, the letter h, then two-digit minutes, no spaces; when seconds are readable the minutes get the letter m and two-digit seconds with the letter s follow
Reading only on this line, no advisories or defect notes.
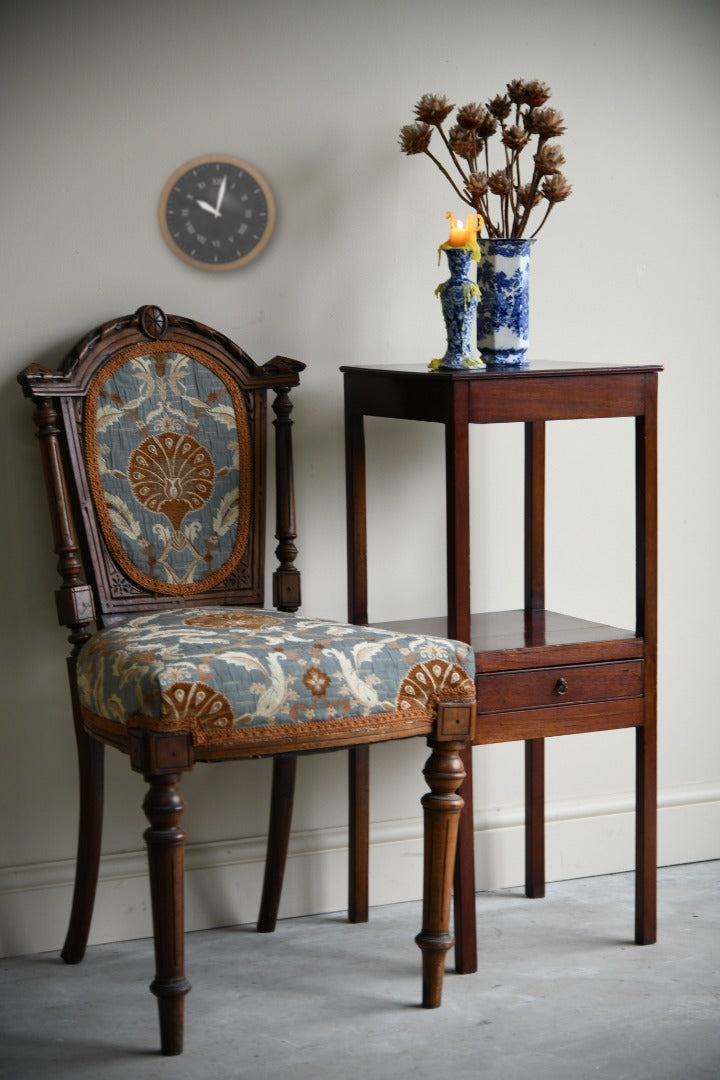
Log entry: 10h02
